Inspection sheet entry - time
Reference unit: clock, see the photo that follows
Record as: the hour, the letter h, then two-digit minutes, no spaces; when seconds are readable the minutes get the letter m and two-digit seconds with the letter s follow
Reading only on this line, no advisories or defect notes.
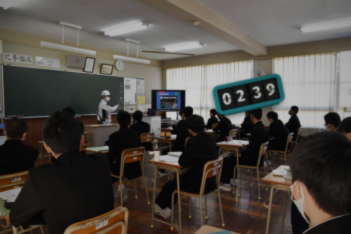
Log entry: 2h39
